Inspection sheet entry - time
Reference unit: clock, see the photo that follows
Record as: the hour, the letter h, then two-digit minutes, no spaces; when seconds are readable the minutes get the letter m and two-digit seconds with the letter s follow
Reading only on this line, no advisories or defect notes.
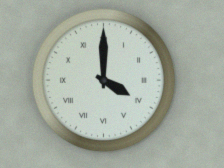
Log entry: 4h00
